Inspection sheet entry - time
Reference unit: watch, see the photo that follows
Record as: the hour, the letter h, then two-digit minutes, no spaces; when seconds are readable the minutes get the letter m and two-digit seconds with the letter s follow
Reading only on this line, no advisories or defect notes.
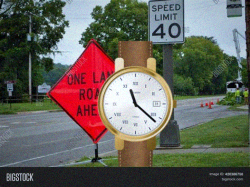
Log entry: 11h22
